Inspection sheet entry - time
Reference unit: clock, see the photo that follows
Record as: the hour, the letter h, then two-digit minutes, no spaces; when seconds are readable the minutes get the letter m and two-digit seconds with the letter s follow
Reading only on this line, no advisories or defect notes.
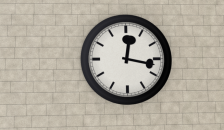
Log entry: 12h17
